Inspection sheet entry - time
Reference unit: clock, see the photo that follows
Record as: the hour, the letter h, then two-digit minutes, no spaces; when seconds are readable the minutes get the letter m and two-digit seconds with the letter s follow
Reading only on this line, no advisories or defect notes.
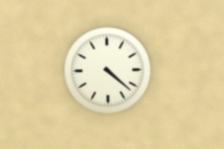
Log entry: 4h22
